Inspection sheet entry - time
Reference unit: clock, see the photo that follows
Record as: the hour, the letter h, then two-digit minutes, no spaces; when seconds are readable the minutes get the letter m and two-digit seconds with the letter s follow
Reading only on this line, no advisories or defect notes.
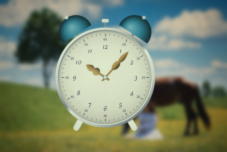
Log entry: 10h07
